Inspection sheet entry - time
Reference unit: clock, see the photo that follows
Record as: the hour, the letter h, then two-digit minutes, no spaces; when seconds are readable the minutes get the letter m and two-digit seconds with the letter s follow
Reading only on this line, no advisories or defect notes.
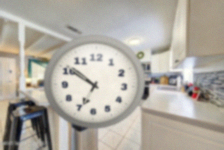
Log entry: 6h51
